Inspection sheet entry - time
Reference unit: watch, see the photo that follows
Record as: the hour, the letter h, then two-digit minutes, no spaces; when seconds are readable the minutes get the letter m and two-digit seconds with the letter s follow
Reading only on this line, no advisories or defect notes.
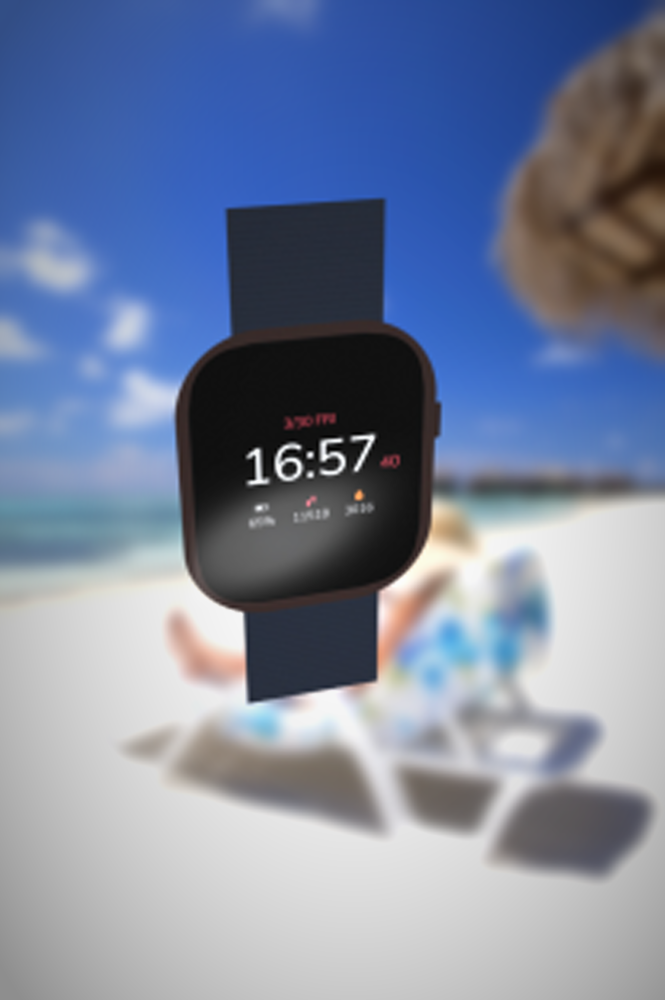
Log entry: 16h57
